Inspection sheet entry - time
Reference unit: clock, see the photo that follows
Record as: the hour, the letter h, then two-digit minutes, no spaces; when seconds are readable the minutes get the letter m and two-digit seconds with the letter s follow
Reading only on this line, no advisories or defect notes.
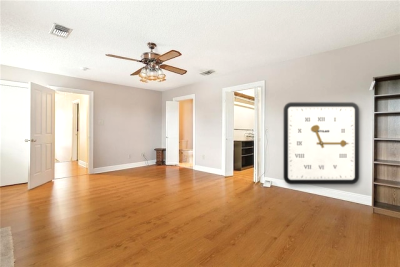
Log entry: 11h15
